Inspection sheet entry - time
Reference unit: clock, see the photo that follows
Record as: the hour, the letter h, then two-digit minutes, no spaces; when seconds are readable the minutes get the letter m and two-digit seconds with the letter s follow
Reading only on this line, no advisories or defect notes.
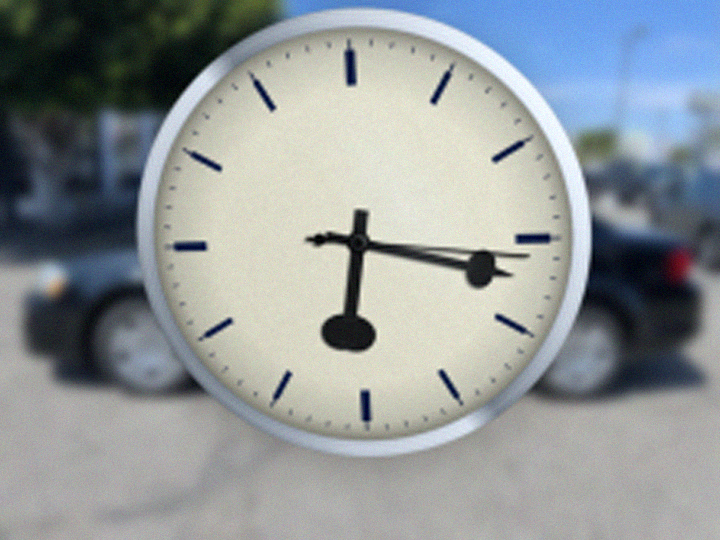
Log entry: 6h17m16s
